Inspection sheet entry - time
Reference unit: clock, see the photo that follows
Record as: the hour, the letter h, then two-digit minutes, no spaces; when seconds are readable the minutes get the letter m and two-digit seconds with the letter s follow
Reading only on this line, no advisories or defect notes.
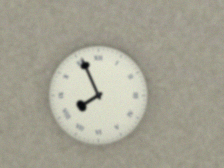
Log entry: 7h56
